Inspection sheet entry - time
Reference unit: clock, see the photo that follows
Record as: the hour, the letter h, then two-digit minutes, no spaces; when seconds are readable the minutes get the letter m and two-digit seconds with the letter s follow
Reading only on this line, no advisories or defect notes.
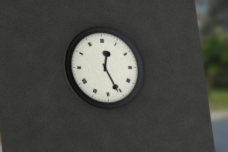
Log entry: 12h26
